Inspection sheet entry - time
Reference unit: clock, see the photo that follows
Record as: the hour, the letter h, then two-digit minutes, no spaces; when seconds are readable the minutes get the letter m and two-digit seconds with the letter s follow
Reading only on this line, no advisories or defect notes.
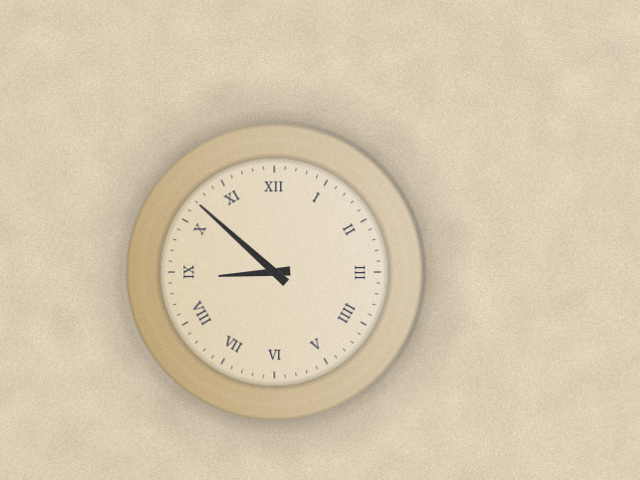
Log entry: 8h52
